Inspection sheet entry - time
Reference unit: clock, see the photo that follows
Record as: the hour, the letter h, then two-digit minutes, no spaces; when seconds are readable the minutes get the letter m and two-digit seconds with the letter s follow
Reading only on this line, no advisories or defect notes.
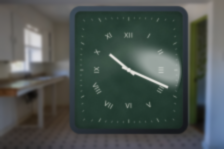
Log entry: 10h19
